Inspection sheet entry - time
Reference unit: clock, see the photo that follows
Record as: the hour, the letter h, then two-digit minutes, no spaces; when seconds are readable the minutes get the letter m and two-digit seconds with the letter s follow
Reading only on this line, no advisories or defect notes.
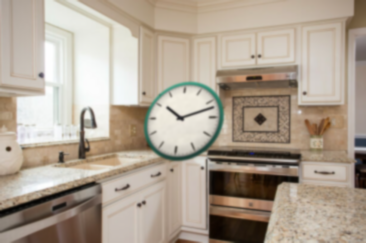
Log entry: 10h12
